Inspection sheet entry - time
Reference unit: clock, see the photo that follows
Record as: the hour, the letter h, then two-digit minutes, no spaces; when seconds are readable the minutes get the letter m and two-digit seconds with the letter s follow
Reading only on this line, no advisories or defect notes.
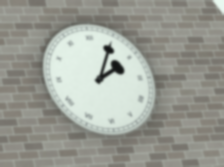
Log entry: 2h05
